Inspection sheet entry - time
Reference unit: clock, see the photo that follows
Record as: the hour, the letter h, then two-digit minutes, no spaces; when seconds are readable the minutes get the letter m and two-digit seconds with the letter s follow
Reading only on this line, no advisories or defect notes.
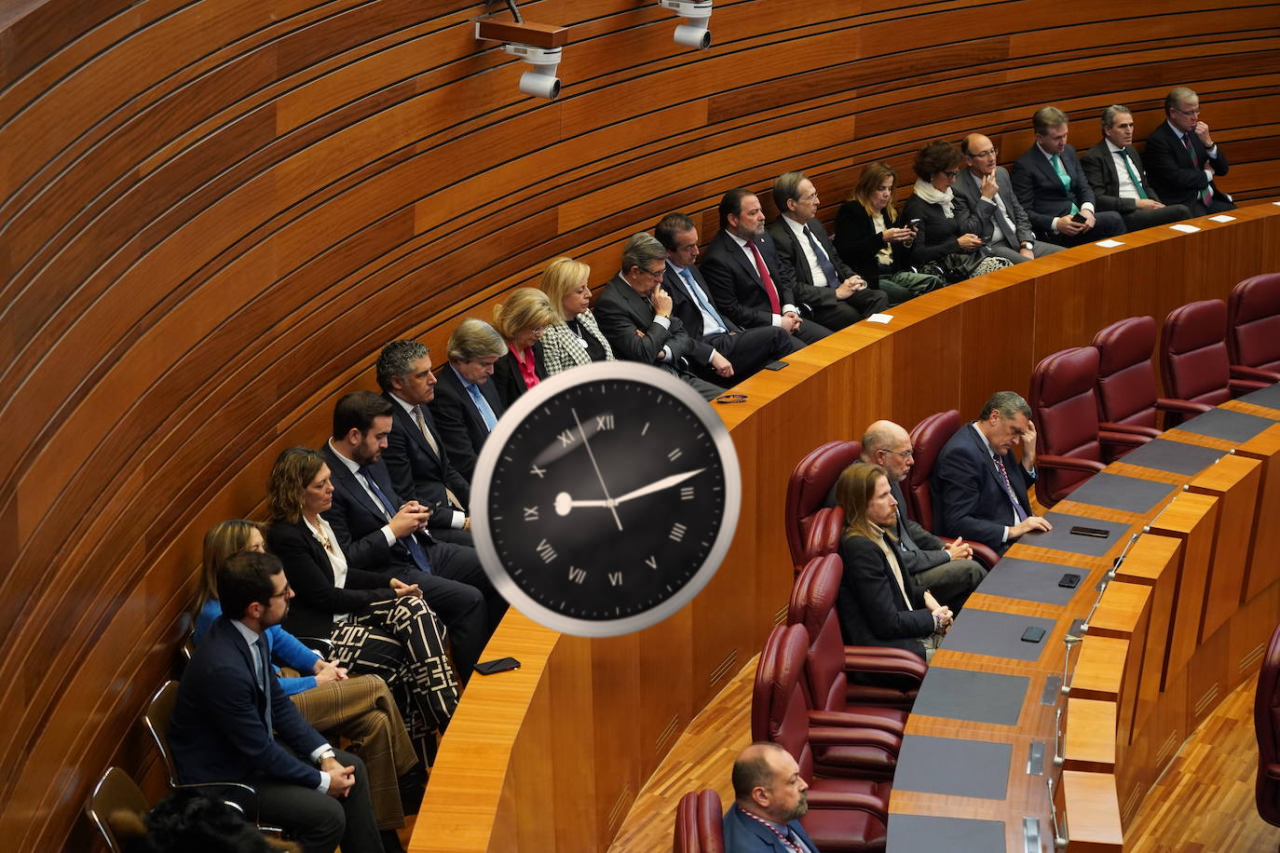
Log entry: 9h12m57s
